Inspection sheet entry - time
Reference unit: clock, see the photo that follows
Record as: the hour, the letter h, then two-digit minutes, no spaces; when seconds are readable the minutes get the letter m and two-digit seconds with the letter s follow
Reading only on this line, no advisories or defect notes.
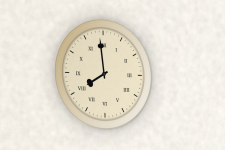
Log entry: 7h59
